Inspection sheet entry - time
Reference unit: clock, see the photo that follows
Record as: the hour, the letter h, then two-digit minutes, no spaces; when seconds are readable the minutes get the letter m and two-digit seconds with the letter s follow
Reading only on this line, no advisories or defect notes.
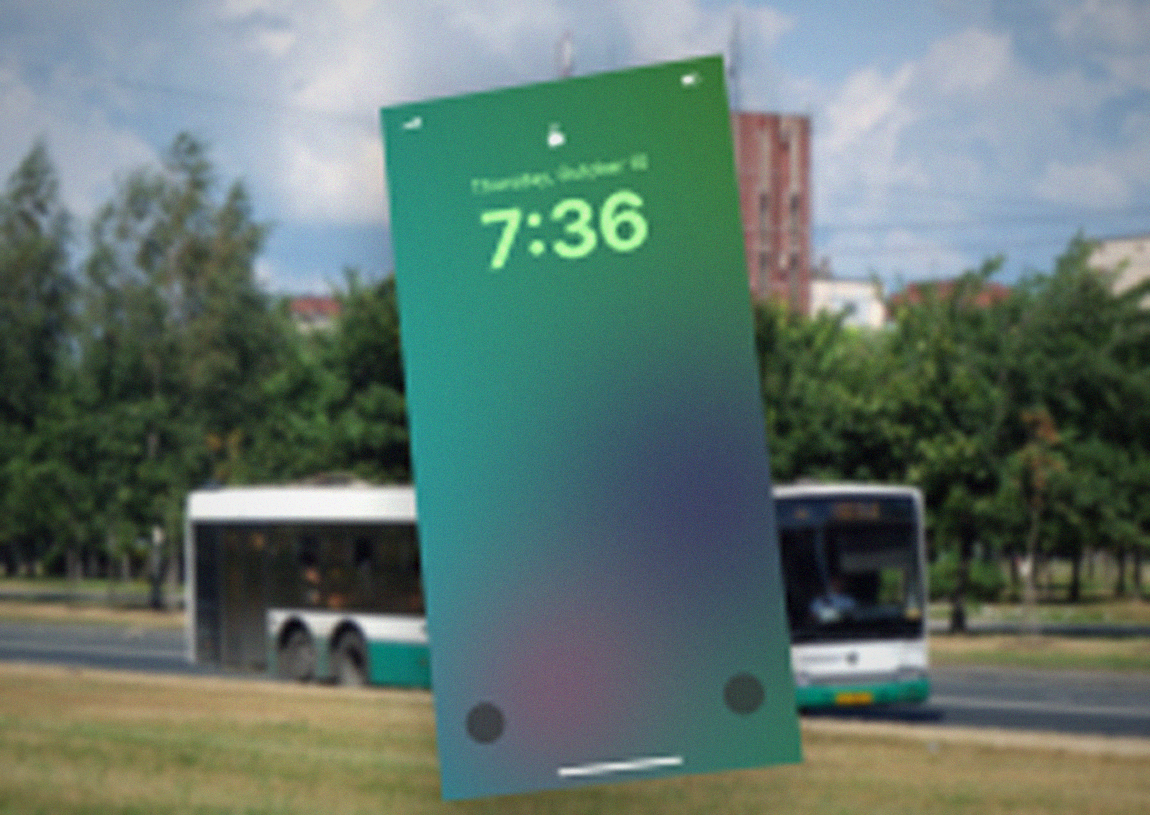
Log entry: 7h36
